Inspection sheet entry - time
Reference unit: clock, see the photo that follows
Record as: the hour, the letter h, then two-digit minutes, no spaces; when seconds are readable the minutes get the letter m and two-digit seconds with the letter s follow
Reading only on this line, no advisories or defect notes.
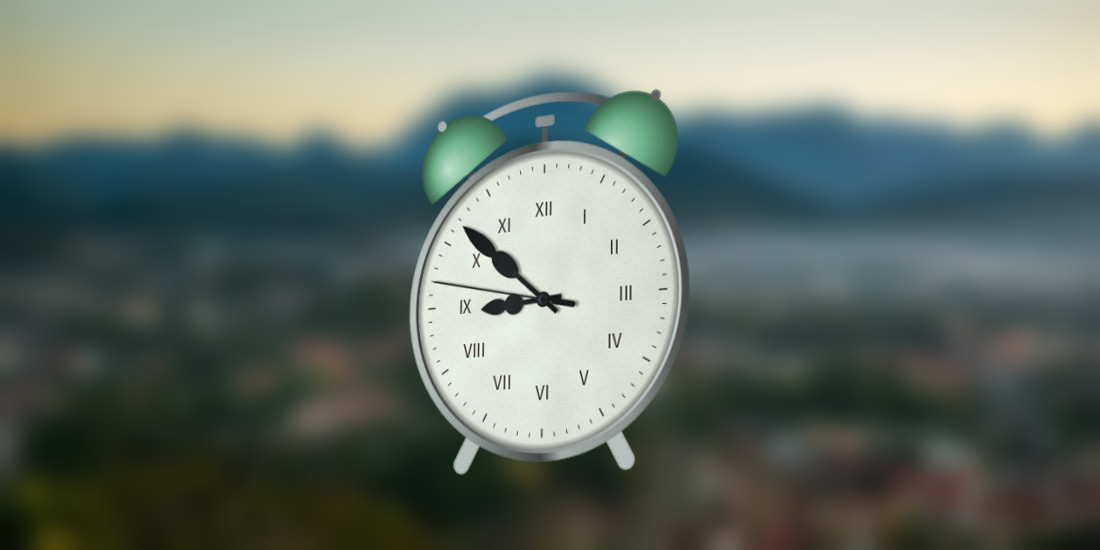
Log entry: 8h51m47s
